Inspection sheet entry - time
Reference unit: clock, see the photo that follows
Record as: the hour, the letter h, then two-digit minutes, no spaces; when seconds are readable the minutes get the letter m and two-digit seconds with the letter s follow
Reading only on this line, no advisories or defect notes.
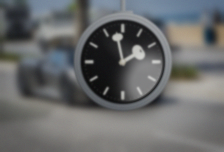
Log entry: 1h58
